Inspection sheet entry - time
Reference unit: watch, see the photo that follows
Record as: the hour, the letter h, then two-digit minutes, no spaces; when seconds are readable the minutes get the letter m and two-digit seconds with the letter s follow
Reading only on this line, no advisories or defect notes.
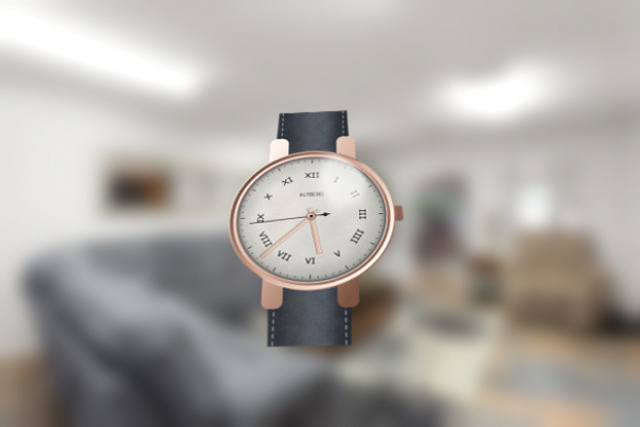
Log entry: 5h37m44s
